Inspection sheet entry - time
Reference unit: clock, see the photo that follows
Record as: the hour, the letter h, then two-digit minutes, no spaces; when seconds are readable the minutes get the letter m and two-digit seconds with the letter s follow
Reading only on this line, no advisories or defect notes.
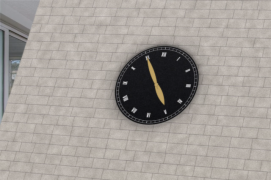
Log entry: 4h55
